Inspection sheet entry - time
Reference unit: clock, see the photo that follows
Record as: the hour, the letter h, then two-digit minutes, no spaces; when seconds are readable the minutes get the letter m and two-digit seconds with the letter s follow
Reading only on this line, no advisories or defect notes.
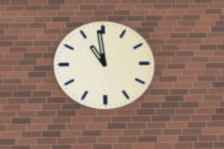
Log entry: 10h59
